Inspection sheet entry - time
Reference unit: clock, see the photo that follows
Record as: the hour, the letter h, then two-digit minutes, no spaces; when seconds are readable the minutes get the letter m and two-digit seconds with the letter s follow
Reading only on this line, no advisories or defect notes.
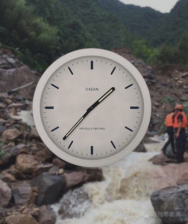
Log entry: 1h37
